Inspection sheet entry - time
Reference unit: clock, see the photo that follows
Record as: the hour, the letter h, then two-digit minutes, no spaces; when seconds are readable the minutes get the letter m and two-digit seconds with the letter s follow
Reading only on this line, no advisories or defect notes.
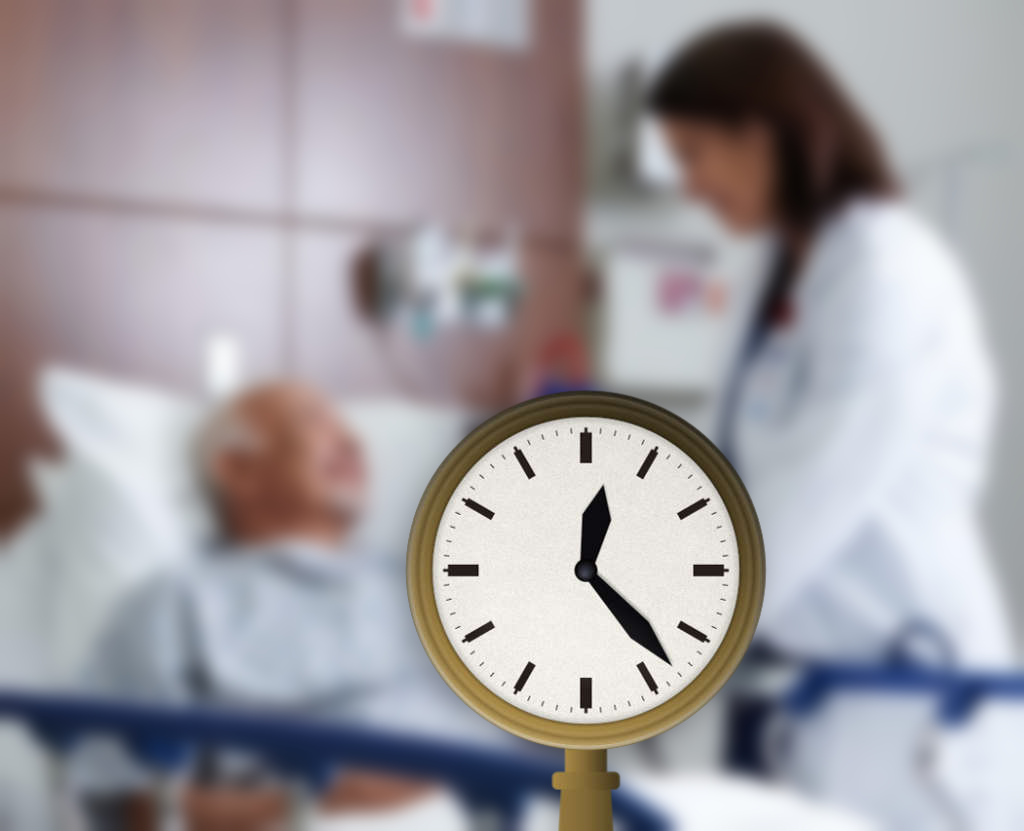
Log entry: 12h23
